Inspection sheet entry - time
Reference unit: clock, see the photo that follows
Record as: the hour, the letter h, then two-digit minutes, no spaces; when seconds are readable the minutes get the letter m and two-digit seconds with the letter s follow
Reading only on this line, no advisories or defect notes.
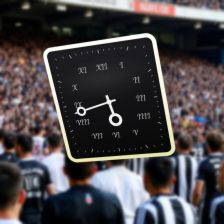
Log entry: 5h43
